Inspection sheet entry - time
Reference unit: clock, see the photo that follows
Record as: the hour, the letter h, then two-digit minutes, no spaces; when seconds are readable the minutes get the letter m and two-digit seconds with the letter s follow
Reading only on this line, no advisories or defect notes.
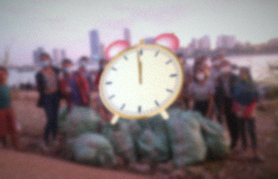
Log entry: 11h59
